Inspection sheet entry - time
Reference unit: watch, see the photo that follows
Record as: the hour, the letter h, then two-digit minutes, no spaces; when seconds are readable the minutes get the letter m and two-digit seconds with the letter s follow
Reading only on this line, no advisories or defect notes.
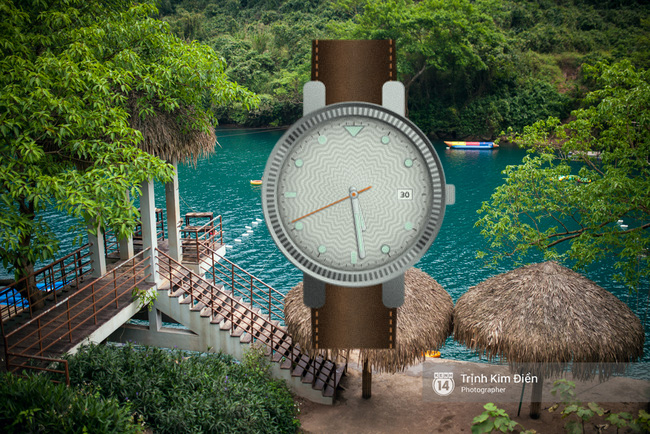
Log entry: 5h28m41s
